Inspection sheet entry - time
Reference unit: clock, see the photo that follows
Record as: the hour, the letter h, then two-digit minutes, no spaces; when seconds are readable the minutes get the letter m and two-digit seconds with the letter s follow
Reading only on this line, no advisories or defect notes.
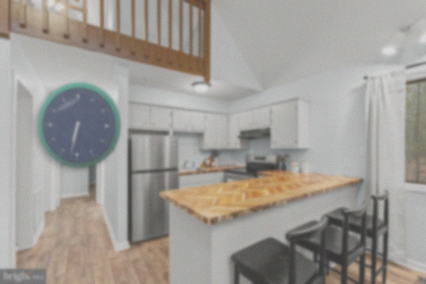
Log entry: 6h32
